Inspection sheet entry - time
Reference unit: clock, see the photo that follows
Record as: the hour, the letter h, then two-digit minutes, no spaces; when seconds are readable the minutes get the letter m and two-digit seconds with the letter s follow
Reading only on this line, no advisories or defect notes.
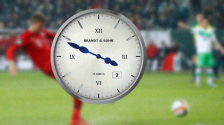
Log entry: 3h49
